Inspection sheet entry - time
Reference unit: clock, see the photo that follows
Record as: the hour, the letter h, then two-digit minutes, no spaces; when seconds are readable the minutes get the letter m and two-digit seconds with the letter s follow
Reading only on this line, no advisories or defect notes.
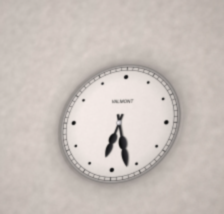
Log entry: 6h27
